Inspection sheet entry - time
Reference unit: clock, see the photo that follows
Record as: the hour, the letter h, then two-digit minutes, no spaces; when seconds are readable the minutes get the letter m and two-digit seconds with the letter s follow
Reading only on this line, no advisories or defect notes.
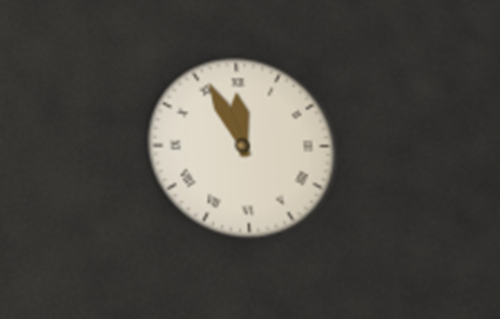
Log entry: 11h56
